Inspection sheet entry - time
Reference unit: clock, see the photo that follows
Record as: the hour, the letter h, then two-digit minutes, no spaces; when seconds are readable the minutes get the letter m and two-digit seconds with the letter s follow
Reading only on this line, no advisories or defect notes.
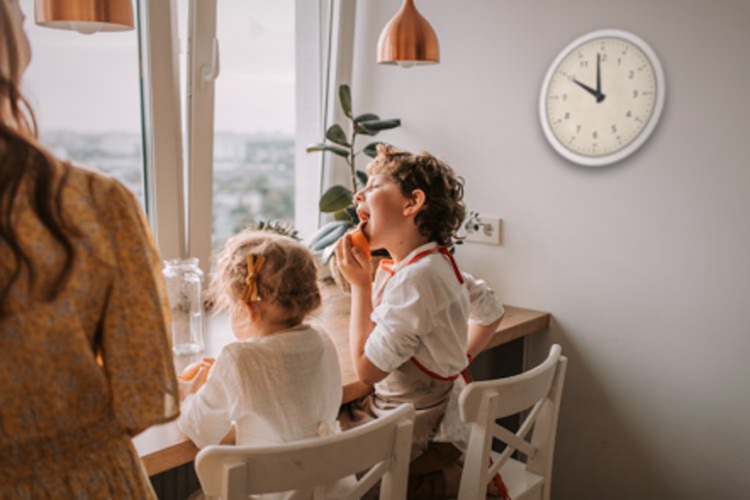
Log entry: 9h59
